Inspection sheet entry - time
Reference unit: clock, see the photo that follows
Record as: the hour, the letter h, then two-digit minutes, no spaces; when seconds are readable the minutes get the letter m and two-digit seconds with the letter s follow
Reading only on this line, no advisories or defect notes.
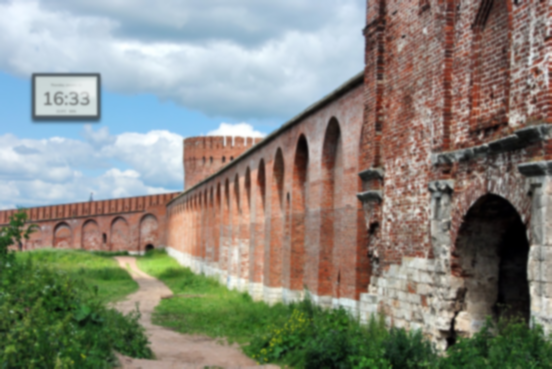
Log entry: 16h33
